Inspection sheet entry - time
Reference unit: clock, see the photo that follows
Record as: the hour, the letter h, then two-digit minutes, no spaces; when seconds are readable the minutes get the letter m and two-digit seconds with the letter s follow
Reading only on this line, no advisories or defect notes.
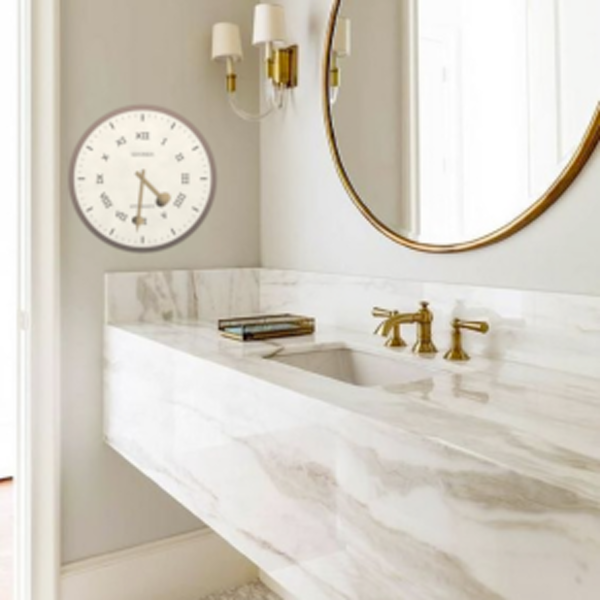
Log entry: 4h31
